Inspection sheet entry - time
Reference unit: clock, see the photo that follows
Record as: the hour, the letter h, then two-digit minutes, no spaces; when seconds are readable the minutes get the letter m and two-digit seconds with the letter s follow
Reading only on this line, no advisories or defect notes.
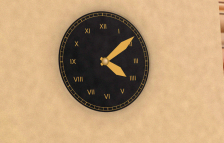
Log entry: 4h09
